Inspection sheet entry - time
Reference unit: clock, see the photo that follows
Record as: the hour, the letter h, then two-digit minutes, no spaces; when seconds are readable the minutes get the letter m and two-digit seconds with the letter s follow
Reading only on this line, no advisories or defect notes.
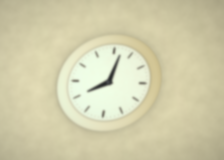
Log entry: 8h02
